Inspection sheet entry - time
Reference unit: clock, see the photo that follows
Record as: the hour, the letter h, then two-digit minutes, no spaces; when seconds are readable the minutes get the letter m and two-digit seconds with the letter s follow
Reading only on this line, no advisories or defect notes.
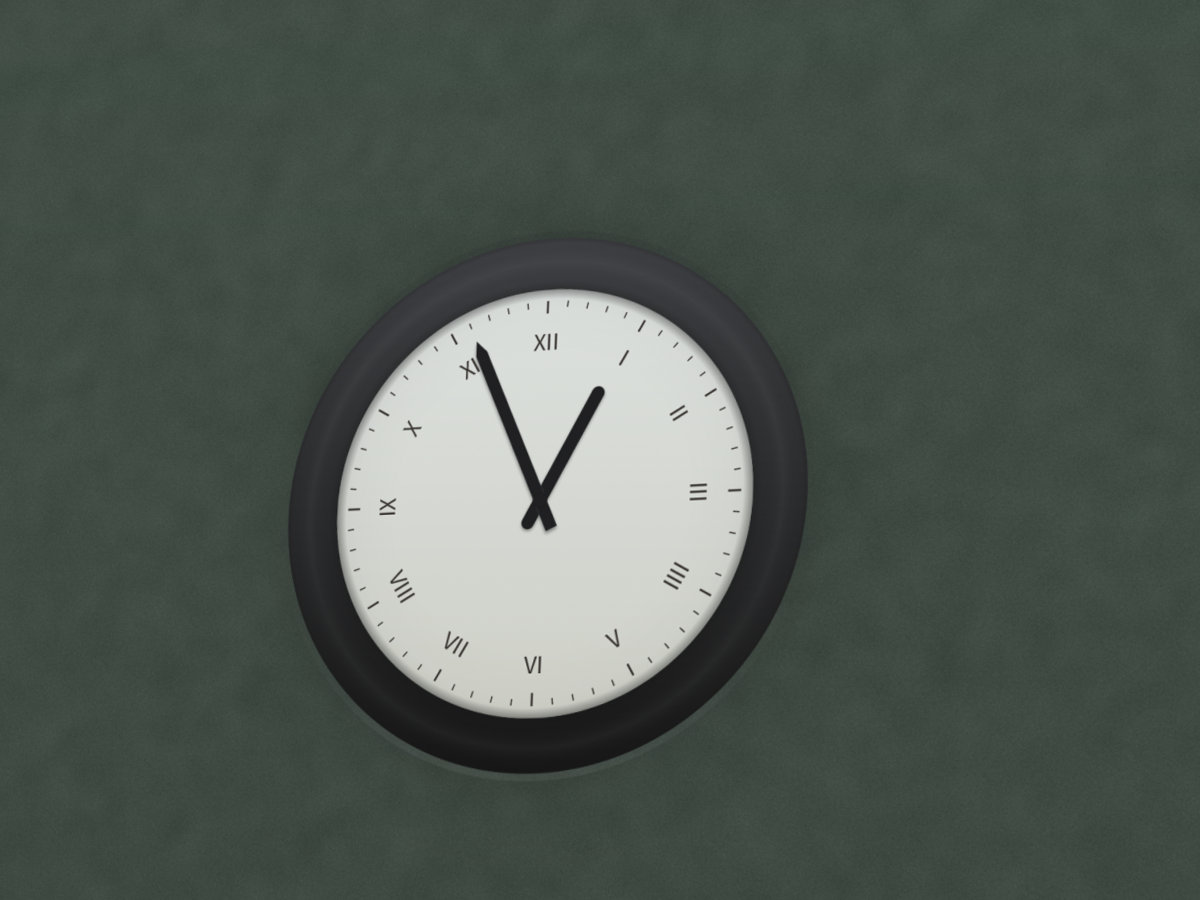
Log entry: 12h56
